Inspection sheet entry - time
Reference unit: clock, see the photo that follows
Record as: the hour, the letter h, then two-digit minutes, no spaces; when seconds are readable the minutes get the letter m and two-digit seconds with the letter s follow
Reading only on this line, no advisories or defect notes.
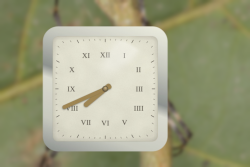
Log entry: 7h41
